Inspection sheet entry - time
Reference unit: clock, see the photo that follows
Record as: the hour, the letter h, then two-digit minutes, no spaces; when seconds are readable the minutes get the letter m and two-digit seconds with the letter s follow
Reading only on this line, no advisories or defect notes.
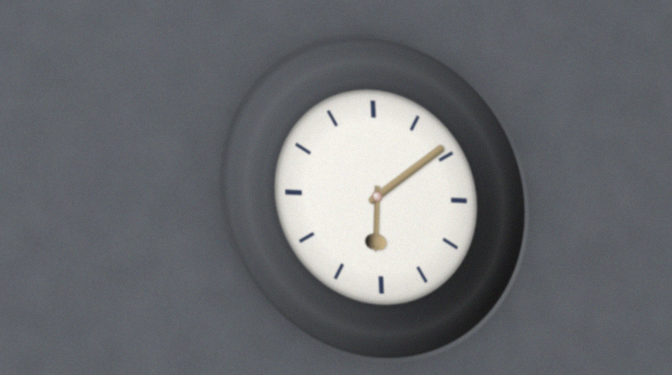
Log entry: 6h09
